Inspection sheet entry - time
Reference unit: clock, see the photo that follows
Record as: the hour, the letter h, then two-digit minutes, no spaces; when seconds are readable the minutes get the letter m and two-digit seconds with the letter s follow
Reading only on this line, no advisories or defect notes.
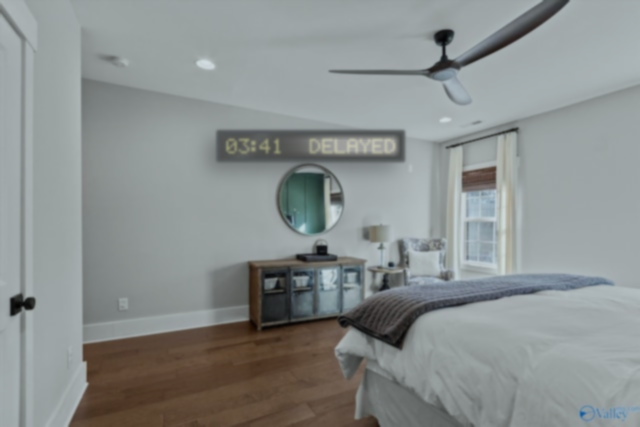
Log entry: 3h41
